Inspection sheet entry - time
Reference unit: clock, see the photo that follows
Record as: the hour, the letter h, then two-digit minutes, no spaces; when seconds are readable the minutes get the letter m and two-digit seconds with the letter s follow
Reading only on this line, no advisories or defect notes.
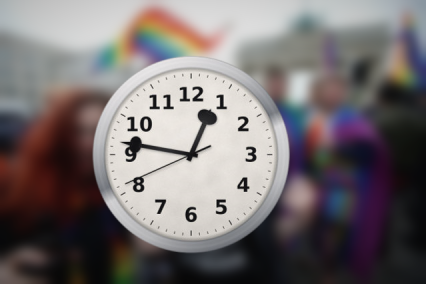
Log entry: 12h46m41s
